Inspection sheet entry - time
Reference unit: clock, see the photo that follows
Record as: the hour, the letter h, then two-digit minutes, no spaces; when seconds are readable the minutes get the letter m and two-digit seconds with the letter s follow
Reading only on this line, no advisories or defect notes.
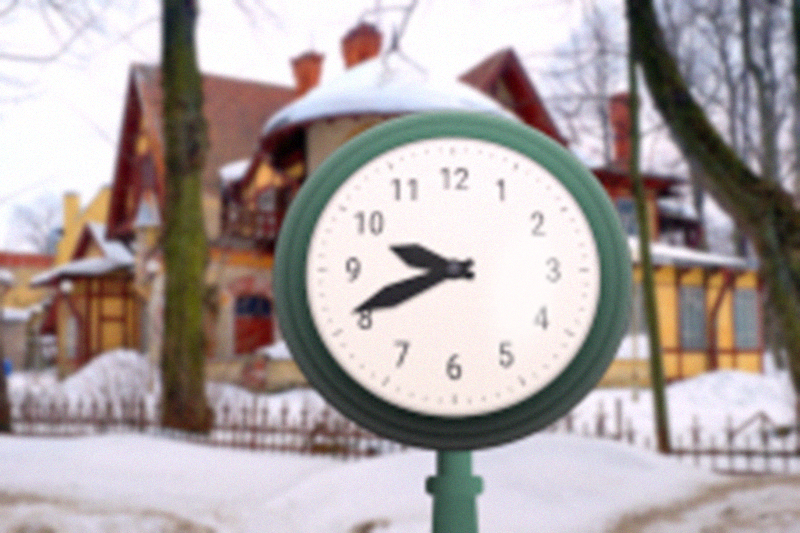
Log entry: 9h41
